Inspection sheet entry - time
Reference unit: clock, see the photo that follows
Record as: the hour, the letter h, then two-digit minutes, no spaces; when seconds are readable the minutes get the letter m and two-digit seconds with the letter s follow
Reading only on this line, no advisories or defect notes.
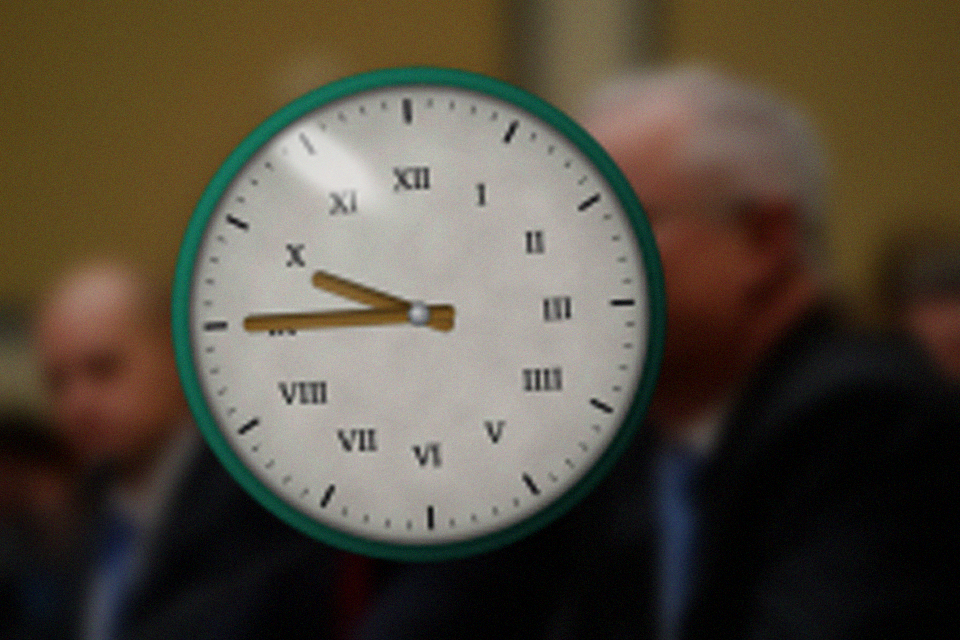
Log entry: 9h45
